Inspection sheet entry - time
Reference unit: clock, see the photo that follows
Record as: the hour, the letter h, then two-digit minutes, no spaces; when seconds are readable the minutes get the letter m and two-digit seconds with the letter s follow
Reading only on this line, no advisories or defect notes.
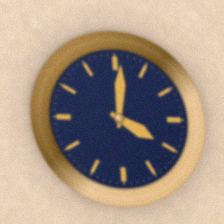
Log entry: 4h01
